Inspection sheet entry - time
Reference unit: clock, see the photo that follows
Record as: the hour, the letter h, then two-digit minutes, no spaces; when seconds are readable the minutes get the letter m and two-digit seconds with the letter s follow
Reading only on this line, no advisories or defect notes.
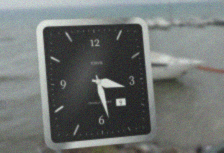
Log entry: 3h28
